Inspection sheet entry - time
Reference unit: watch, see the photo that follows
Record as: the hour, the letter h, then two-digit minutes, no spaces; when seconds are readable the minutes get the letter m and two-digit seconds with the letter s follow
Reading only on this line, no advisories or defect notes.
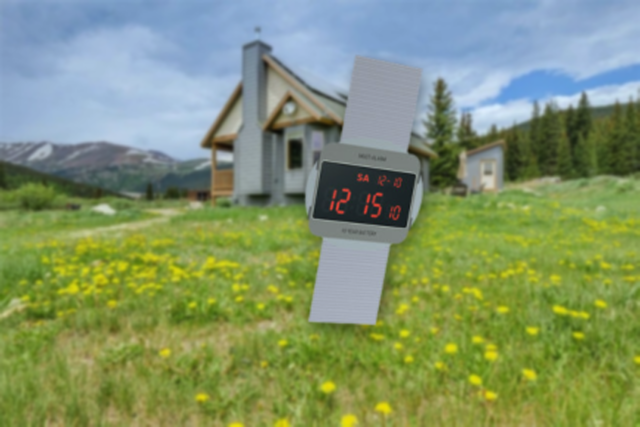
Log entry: 12h15m10s
